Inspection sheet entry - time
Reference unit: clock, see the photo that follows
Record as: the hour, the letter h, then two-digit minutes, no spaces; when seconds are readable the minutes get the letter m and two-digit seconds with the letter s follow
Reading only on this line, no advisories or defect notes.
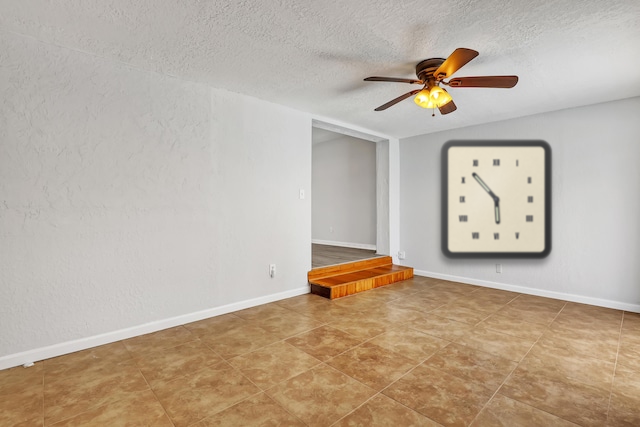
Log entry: 5h53
